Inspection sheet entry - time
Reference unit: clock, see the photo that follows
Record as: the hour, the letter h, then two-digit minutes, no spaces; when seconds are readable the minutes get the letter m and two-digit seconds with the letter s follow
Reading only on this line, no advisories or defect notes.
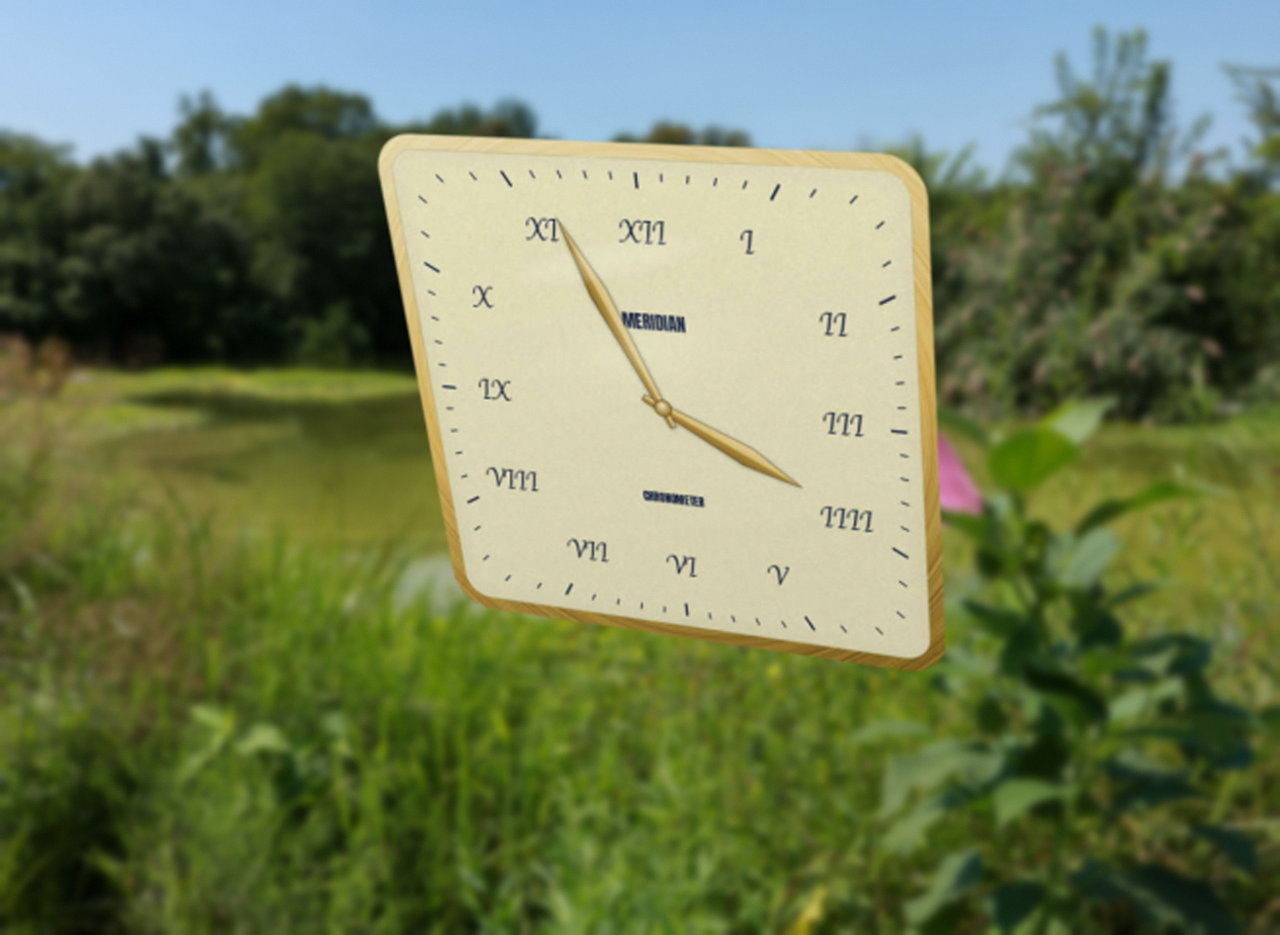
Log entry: 3h56
